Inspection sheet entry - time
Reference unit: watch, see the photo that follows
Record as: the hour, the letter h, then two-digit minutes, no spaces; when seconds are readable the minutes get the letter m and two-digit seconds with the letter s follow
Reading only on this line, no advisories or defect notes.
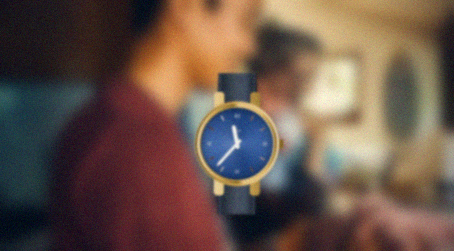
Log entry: 11h37
